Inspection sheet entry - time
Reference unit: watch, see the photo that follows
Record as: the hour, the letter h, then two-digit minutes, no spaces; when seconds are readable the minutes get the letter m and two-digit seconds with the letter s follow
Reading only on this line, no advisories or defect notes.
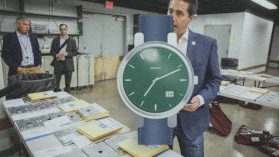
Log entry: 7h11
